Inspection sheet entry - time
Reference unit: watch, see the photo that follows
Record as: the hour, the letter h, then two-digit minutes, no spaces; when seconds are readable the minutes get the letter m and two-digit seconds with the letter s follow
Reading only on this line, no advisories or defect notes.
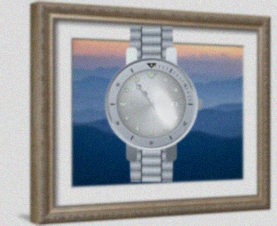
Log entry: 10h54
